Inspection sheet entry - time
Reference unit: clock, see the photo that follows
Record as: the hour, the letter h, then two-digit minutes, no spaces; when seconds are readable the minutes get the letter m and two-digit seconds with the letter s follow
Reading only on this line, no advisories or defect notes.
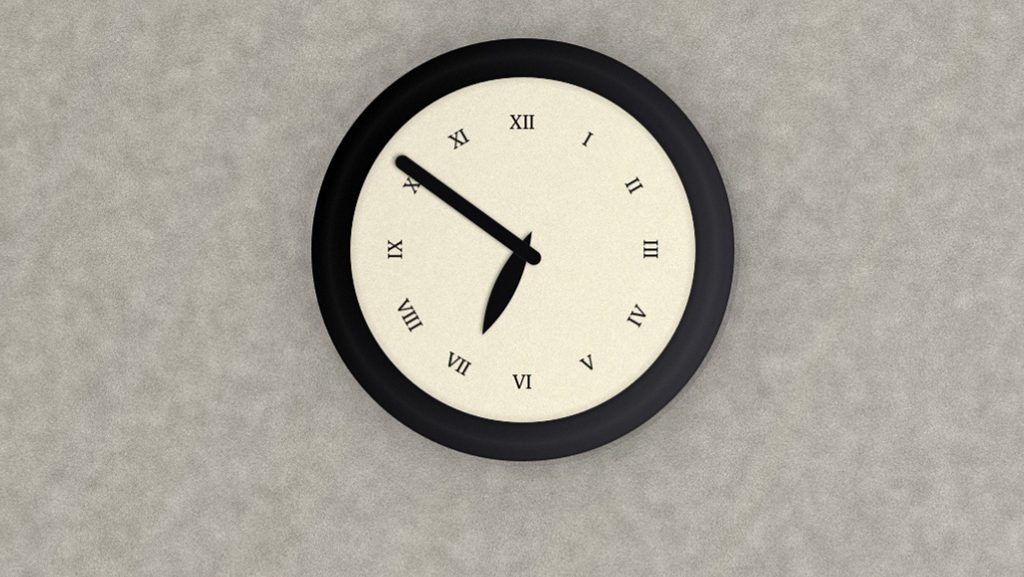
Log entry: 6h51
